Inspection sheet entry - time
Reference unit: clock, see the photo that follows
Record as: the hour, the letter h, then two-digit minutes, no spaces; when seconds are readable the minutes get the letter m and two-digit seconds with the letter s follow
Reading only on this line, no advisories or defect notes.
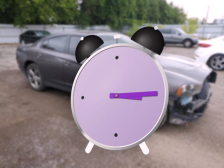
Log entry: 3h15
